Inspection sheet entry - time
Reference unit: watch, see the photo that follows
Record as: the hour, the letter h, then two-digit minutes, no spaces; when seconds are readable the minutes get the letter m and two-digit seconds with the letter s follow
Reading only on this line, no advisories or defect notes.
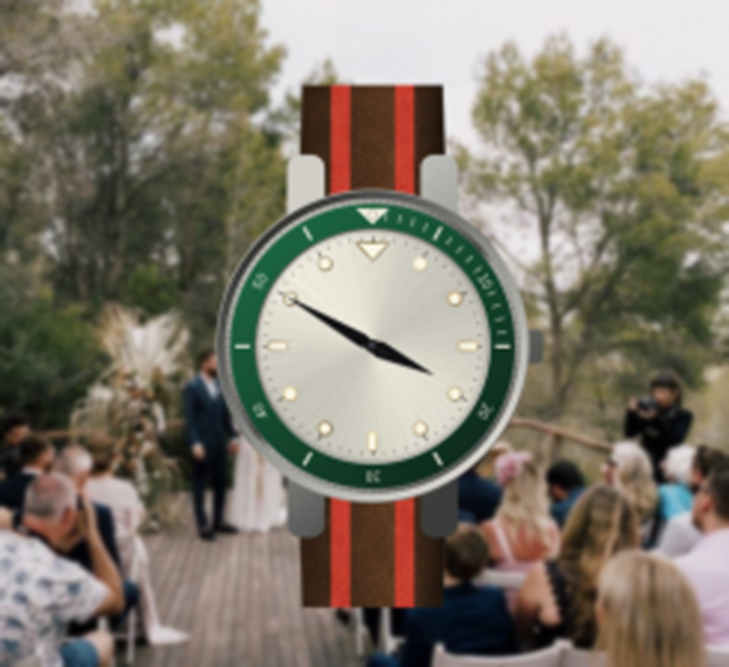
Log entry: 3h50
